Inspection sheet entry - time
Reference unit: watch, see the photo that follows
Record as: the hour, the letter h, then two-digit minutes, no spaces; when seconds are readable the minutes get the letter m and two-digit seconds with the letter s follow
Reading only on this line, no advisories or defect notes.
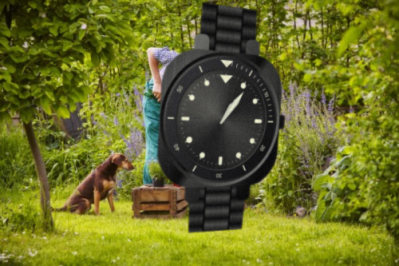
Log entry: 1h06
